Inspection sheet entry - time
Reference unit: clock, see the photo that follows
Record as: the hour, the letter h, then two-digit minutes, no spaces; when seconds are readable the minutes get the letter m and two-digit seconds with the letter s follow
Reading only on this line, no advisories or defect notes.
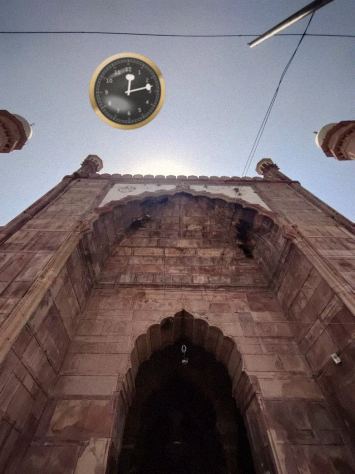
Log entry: 12h13
